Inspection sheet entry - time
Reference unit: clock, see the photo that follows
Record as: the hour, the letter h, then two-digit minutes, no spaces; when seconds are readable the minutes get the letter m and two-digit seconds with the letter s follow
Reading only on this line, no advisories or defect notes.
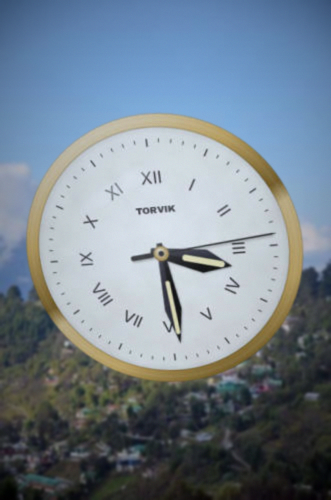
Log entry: 3h29m14s
